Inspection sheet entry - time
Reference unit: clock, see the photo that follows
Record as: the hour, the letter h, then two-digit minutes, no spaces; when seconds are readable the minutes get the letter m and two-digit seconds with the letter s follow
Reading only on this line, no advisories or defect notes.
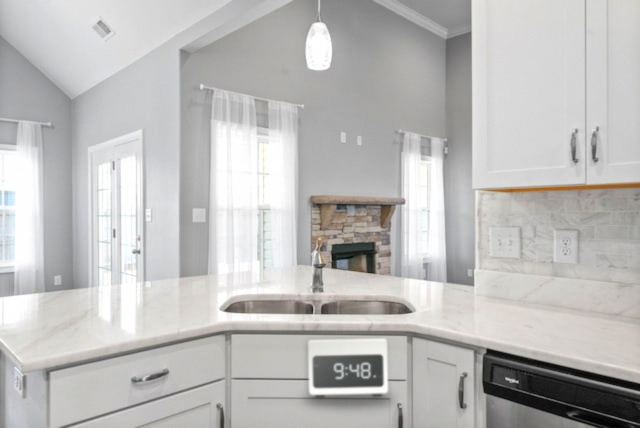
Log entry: 9h48
